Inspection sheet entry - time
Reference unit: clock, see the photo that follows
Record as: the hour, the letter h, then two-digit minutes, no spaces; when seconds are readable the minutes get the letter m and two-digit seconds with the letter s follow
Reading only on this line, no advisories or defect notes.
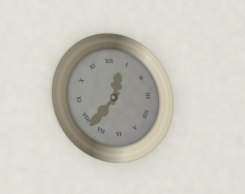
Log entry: 12h38
